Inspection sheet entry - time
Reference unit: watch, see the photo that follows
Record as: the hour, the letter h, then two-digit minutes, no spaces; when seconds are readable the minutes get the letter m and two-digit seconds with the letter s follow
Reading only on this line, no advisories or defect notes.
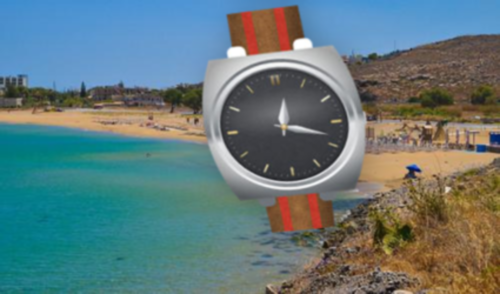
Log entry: 12h18
